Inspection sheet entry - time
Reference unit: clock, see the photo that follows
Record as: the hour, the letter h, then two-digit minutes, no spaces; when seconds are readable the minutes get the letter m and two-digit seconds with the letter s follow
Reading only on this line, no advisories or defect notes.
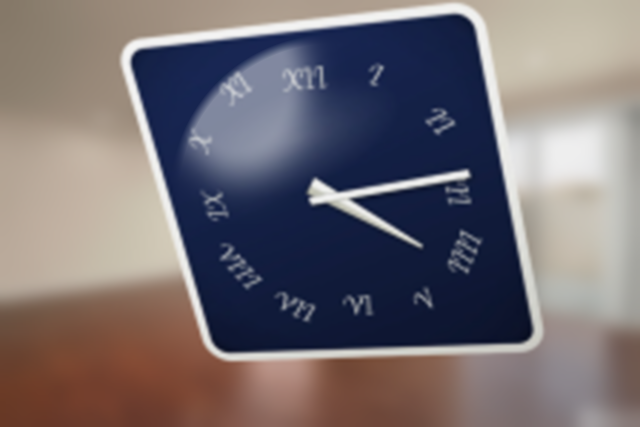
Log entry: 4h14
